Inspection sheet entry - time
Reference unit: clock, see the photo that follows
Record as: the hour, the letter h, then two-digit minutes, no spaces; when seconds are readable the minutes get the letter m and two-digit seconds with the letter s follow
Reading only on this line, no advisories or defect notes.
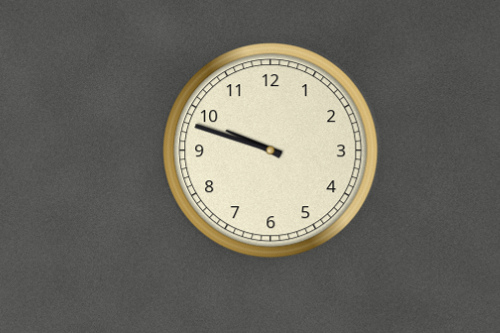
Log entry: 9h48
